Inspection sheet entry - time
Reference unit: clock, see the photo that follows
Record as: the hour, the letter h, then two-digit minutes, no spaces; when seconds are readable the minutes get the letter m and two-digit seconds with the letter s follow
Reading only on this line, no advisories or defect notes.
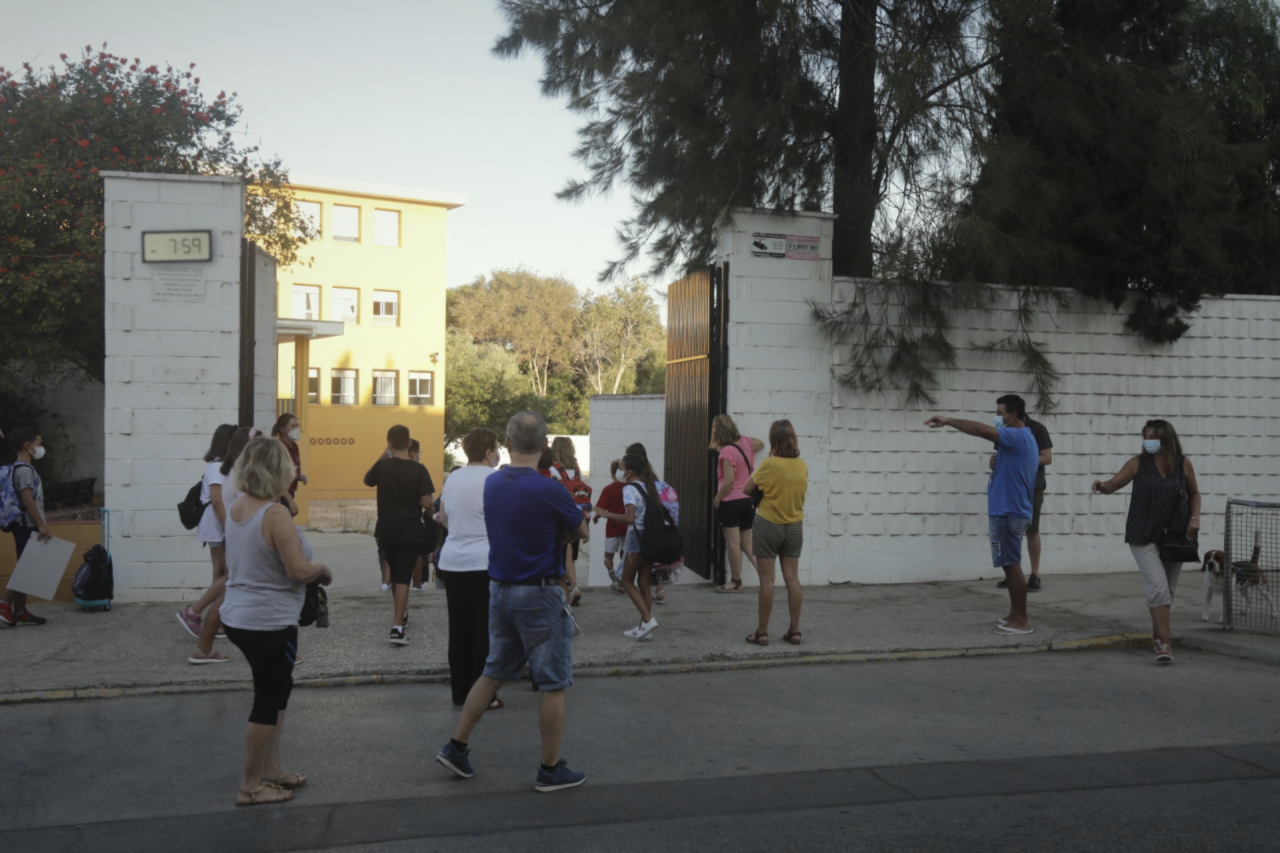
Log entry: 7h59
